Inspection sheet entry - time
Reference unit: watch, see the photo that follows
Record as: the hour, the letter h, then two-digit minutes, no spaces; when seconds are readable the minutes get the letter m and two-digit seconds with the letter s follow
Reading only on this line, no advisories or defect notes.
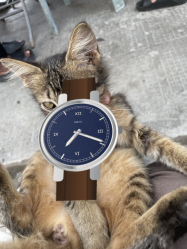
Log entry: 7h19
